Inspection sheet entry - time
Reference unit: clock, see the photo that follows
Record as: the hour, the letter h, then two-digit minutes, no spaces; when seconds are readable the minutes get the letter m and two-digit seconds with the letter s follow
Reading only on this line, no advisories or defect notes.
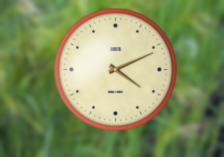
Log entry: 4h11
